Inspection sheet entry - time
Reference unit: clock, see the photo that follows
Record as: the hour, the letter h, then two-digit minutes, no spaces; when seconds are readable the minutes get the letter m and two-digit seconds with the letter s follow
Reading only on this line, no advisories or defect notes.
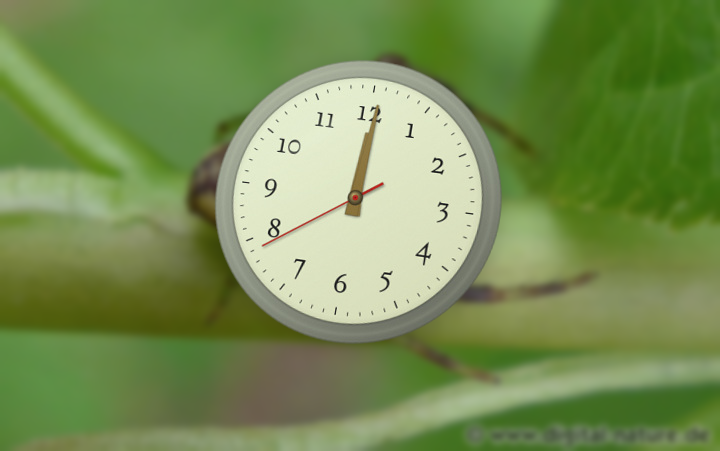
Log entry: 12h00m39s
